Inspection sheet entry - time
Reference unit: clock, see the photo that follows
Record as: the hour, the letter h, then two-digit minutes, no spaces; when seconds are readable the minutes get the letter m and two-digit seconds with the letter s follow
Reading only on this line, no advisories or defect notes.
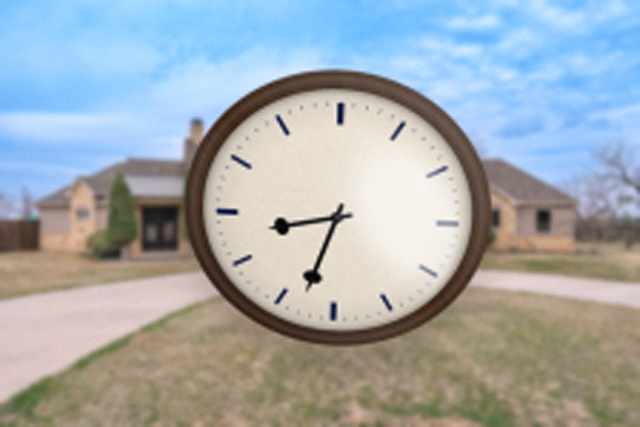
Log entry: 8h33
